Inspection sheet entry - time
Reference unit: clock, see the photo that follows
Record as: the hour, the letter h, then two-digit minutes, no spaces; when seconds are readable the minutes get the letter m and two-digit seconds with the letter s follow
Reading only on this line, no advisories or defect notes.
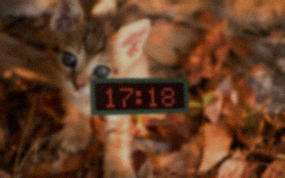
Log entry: 17h18
